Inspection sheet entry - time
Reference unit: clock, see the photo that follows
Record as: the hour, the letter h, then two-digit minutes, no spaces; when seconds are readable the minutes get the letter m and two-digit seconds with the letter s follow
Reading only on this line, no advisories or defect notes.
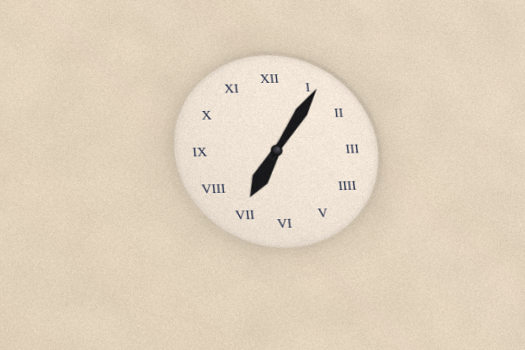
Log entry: 7h06
